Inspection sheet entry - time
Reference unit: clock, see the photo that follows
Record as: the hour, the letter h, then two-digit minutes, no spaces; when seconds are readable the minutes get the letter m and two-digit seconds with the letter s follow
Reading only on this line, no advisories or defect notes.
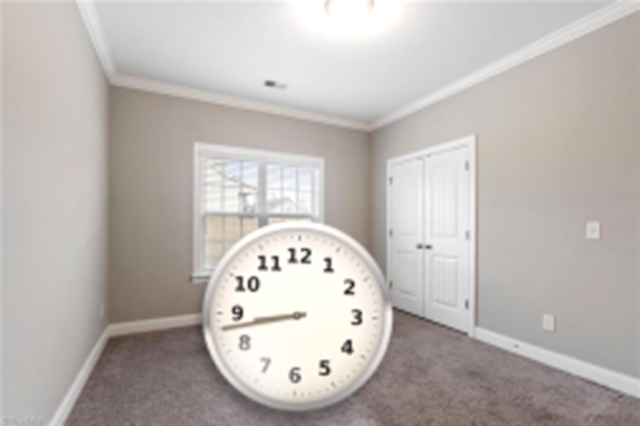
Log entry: 8h43
